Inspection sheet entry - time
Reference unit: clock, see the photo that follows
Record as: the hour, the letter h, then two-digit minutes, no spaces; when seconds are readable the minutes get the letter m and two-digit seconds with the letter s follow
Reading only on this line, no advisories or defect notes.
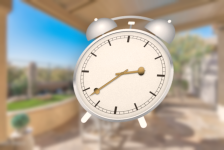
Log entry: 2h38
